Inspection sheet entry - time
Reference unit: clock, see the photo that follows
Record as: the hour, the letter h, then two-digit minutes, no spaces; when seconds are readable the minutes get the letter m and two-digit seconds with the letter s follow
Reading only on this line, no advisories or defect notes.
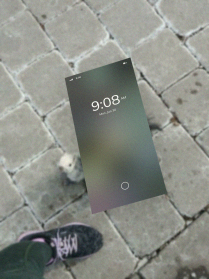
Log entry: 9h08
